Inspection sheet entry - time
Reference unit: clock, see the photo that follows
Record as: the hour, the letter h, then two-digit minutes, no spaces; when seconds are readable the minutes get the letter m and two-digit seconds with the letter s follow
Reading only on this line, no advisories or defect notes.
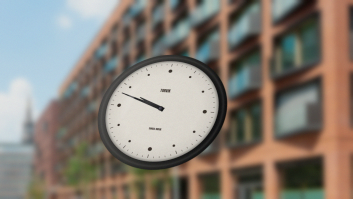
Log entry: 9h48
